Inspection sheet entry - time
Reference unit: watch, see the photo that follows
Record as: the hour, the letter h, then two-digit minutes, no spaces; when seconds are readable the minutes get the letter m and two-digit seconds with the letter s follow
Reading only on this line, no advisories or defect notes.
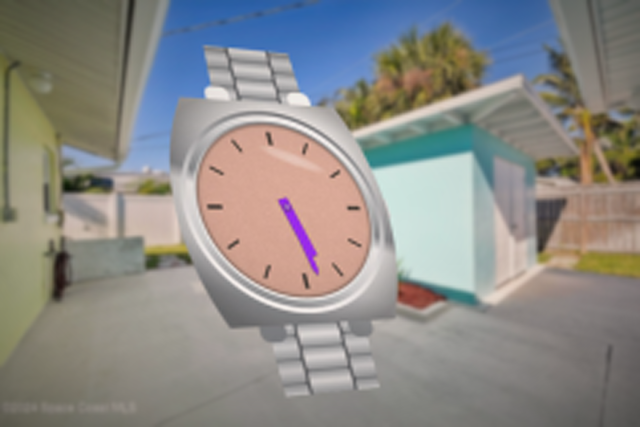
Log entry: 5h28
